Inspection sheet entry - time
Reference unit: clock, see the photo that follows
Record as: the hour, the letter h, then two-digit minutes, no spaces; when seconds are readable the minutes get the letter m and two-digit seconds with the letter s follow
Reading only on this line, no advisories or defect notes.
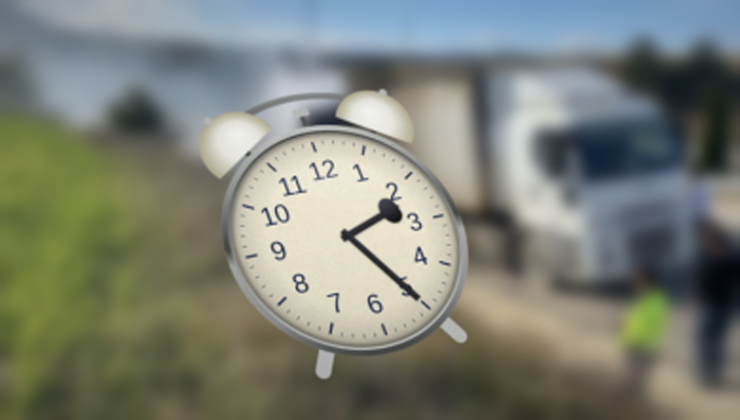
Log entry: 2h25
